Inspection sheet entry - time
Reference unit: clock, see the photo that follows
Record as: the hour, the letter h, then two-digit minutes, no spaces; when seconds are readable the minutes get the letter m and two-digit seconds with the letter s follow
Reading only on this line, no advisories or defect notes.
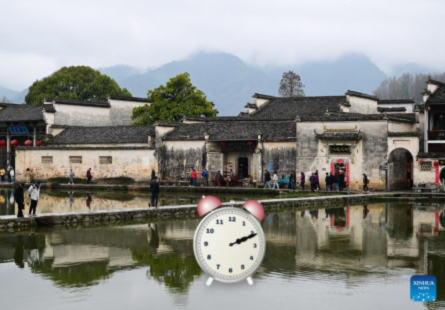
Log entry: 2h11
